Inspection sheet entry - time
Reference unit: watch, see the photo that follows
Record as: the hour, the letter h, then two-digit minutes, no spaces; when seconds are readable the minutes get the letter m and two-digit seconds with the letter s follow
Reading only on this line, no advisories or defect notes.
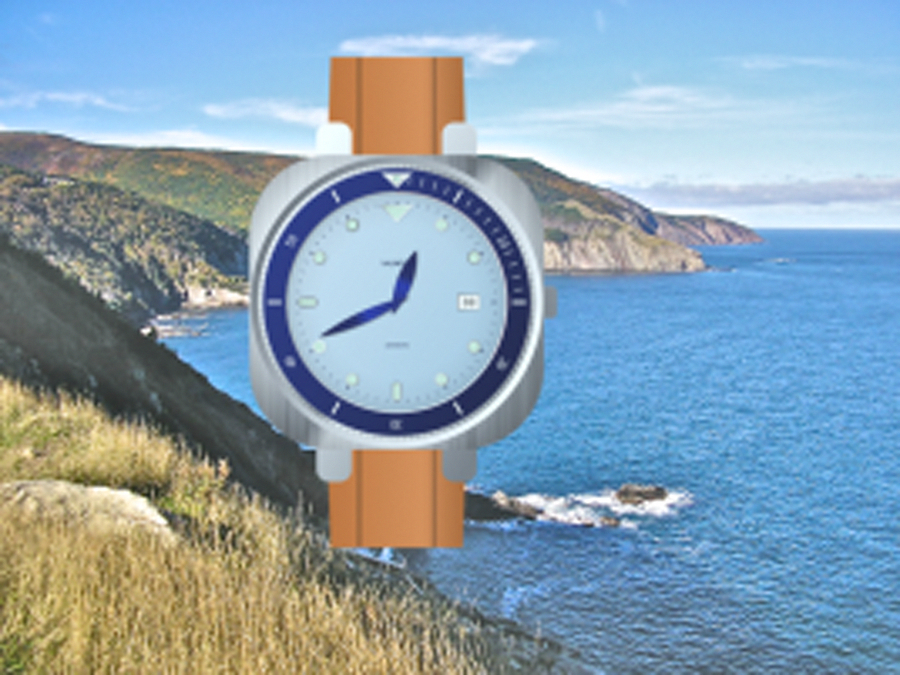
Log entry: 12h41
